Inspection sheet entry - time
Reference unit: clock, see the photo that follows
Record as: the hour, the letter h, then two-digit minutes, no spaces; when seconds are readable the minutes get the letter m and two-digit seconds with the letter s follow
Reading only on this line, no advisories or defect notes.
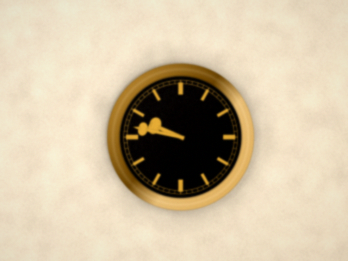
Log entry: 9h47
